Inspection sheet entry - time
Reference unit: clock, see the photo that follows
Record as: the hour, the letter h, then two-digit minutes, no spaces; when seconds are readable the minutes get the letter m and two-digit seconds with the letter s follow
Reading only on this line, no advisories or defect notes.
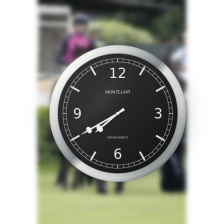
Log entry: 7h40
